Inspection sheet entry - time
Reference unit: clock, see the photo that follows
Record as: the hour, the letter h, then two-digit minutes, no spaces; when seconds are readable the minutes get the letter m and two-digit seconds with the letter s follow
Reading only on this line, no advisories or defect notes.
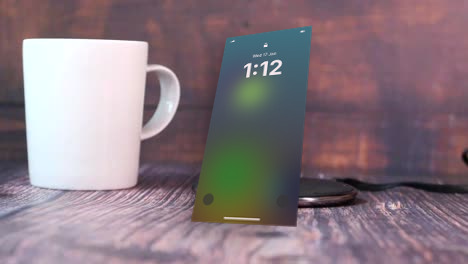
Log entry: 1h12
